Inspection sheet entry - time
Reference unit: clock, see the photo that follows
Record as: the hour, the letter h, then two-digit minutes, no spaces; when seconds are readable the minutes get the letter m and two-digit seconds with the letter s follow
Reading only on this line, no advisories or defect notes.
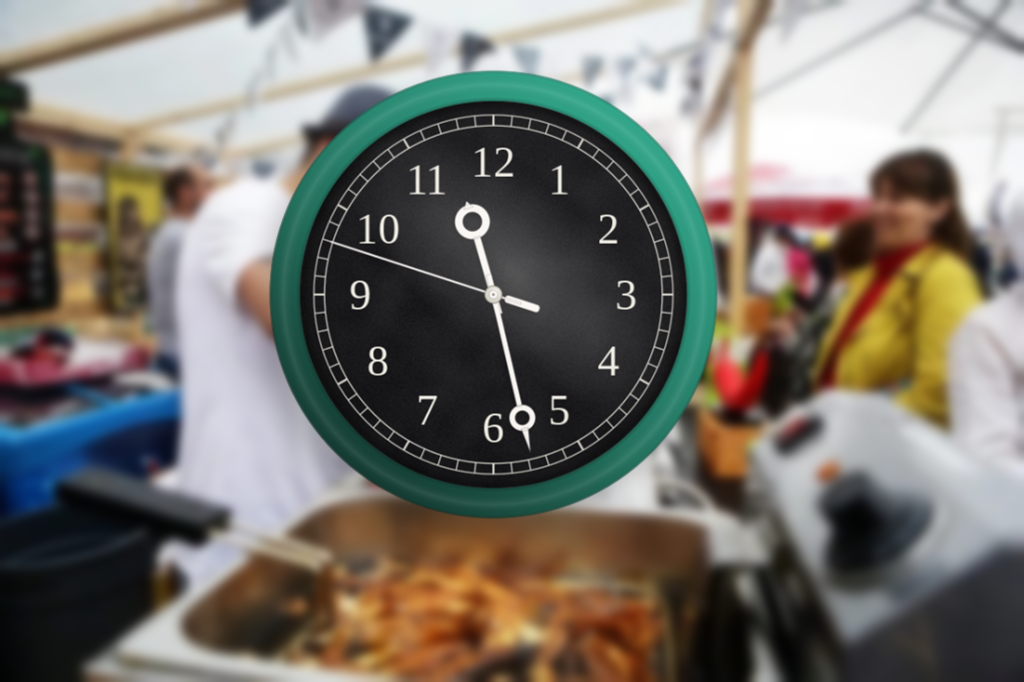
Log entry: 11h27m48s
